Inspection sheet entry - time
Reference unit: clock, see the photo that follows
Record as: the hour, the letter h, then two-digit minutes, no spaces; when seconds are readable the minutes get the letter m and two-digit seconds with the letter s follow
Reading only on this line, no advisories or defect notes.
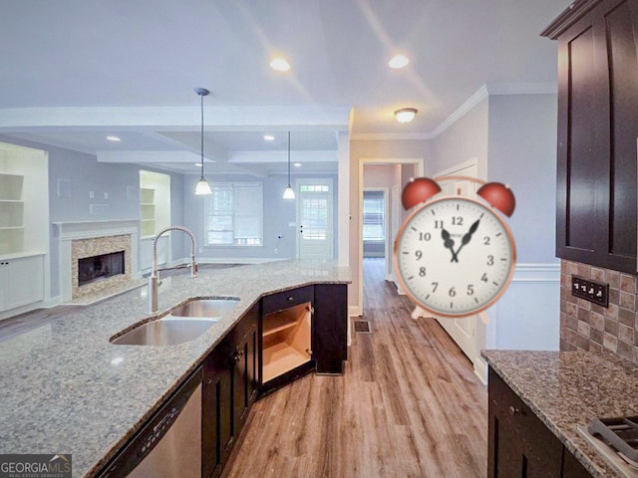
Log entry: 11h05
